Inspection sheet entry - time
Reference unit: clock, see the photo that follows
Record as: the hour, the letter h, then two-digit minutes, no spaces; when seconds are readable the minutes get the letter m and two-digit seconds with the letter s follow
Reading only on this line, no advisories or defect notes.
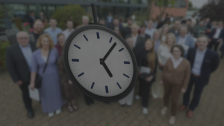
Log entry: 5h07
